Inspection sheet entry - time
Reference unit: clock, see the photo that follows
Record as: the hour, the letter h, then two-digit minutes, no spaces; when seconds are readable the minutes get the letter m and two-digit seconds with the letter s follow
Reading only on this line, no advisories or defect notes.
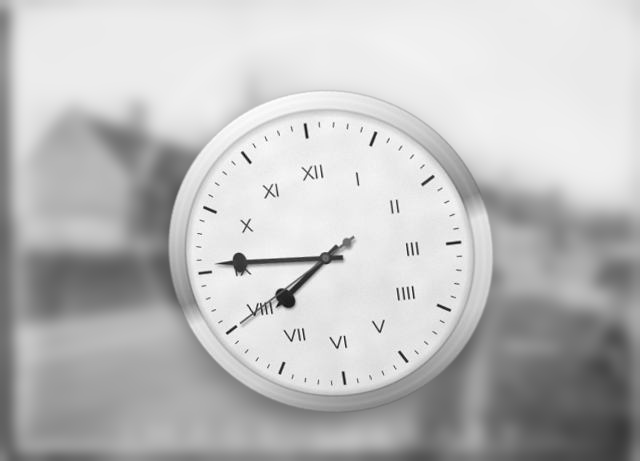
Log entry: 7h45m40s
